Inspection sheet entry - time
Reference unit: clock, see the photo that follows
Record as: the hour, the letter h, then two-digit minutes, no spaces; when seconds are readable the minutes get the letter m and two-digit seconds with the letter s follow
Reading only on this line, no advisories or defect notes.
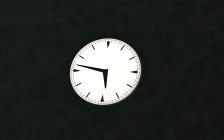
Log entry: 5h47
